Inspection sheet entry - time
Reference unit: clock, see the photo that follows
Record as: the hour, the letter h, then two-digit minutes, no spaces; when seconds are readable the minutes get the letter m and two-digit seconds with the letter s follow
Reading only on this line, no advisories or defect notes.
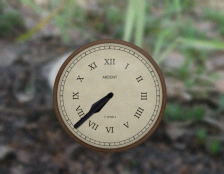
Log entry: 7h38
